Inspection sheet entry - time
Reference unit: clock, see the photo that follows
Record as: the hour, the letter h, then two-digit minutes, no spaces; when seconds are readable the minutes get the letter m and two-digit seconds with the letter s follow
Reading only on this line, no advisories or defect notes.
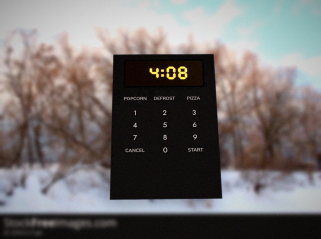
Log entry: 4h08
